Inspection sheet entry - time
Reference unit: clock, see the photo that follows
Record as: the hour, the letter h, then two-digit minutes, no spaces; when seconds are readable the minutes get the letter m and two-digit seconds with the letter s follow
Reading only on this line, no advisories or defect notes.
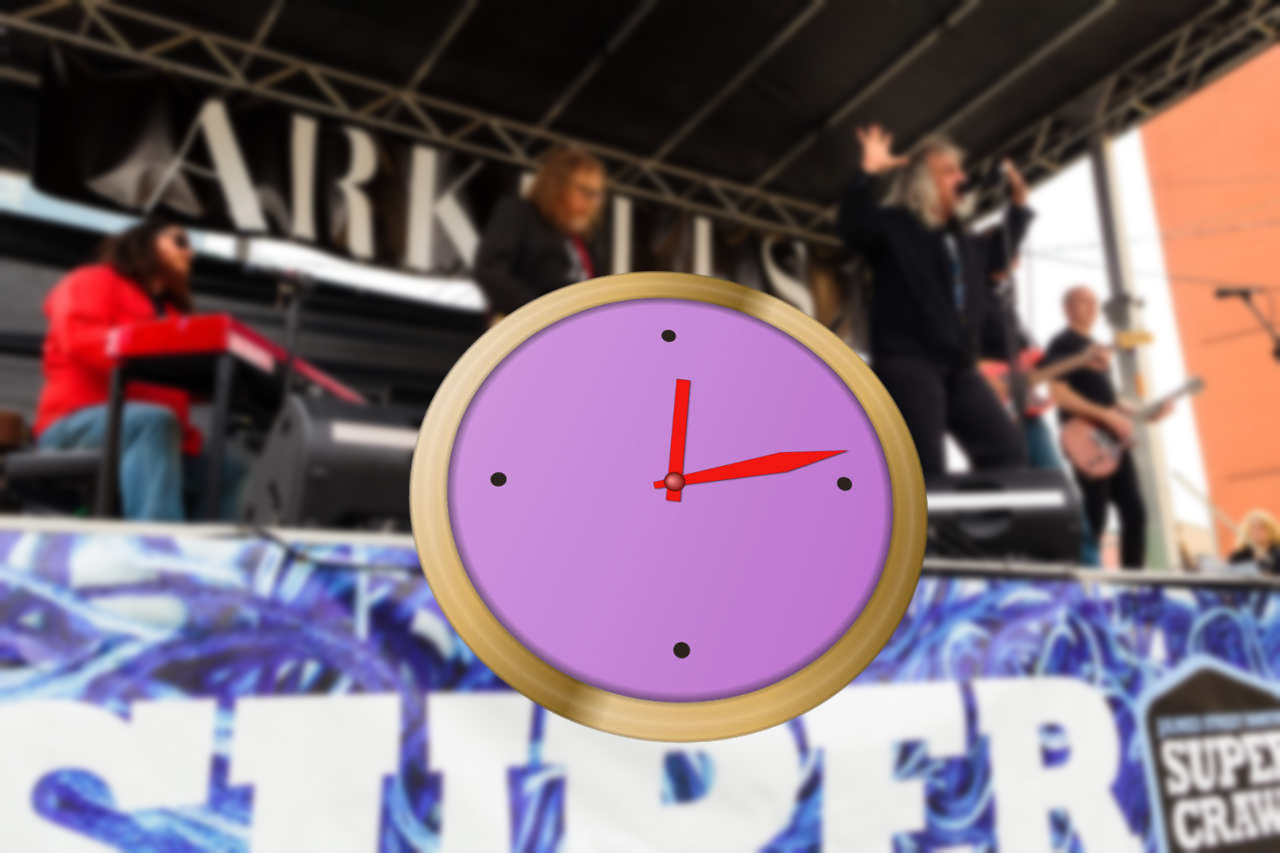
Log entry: 12h13
